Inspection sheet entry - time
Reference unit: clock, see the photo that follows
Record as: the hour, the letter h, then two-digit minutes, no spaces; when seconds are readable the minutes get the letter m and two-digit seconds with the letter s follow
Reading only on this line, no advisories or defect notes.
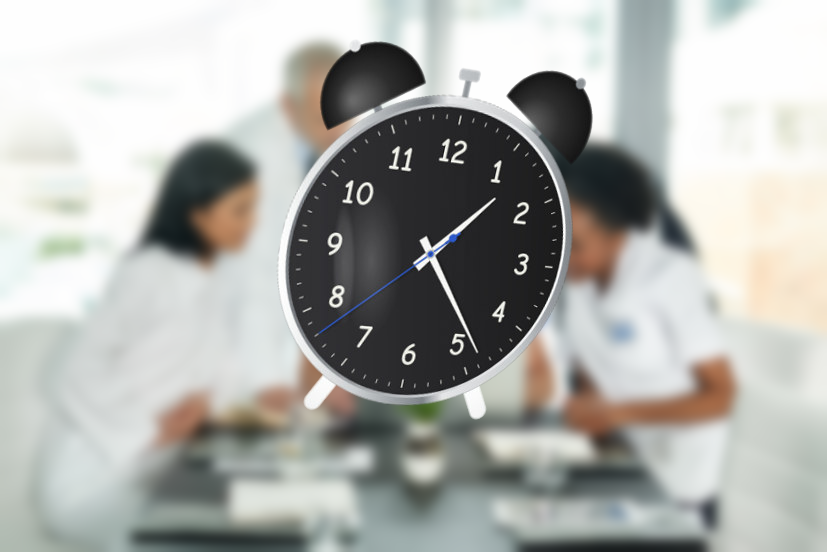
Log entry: 1h23m38s
